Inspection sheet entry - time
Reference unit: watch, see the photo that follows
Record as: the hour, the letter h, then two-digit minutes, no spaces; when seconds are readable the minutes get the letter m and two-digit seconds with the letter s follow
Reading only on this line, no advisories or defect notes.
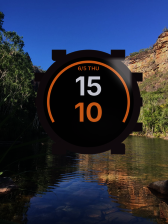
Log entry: 15h10
